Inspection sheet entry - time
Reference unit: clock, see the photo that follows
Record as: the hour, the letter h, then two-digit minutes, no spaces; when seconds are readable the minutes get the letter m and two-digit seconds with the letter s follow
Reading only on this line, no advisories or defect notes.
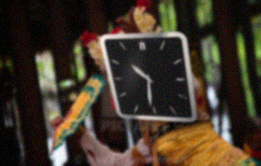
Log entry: 10h31
